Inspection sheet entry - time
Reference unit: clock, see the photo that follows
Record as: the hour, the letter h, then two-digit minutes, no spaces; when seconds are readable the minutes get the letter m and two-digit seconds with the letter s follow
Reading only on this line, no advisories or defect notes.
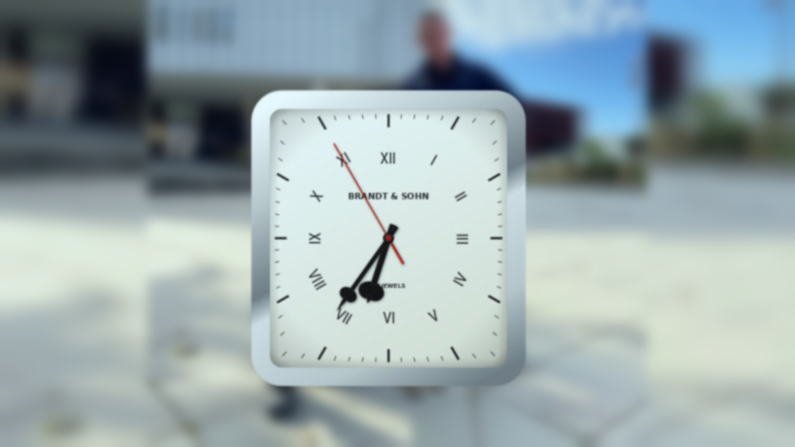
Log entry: 6h35m55s
